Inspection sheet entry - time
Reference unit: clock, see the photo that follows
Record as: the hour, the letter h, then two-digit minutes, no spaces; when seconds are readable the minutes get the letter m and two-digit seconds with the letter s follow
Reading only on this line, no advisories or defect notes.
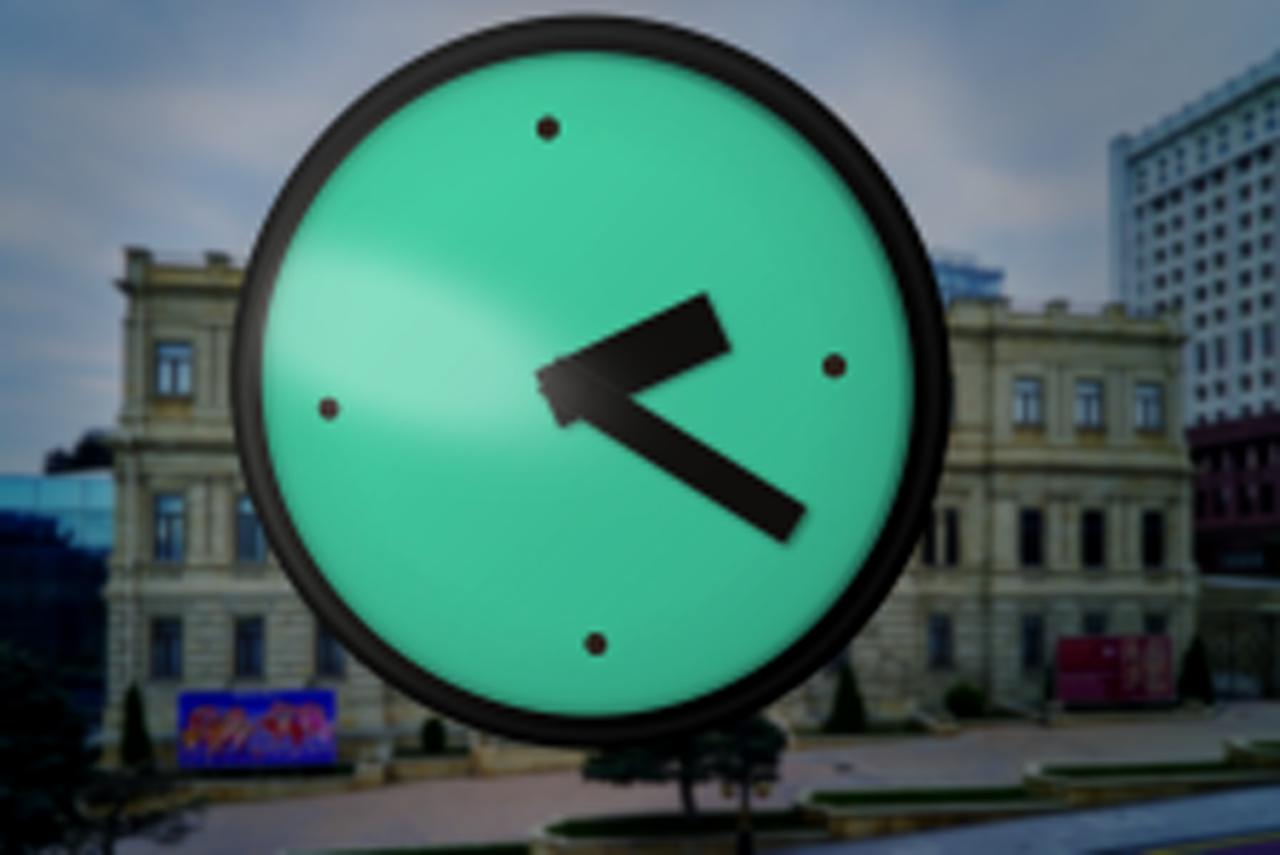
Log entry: 2h21
